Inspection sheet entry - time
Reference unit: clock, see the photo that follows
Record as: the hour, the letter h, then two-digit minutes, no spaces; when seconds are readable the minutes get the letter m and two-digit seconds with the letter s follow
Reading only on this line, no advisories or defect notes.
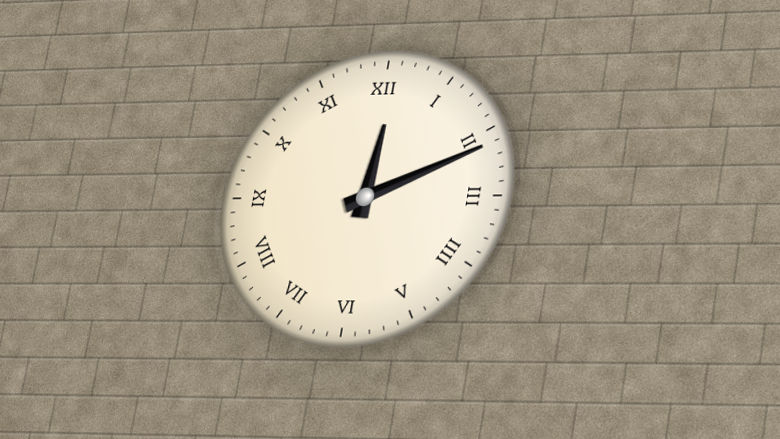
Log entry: 12h11
